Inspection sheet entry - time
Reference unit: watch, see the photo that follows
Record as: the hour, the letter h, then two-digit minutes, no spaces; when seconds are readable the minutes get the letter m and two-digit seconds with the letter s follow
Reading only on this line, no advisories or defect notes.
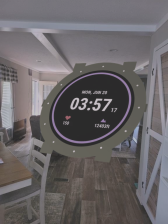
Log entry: 3h57
